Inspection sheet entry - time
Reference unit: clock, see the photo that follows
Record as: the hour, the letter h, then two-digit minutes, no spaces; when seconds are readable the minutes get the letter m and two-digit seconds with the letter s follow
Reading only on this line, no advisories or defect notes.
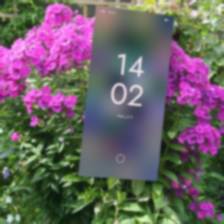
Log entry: 14h02
